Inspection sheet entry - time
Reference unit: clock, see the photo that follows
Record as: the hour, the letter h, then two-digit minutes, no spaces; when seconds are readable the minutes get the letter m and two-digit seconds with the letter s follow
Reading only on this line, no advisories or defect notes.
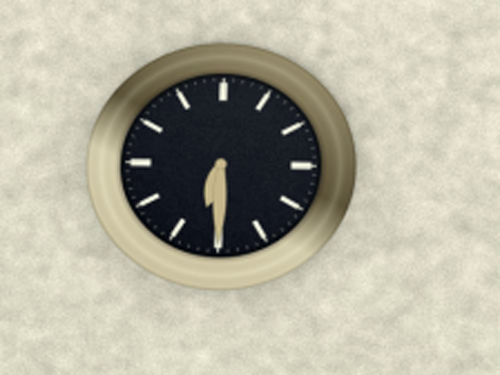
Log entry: 6h30
